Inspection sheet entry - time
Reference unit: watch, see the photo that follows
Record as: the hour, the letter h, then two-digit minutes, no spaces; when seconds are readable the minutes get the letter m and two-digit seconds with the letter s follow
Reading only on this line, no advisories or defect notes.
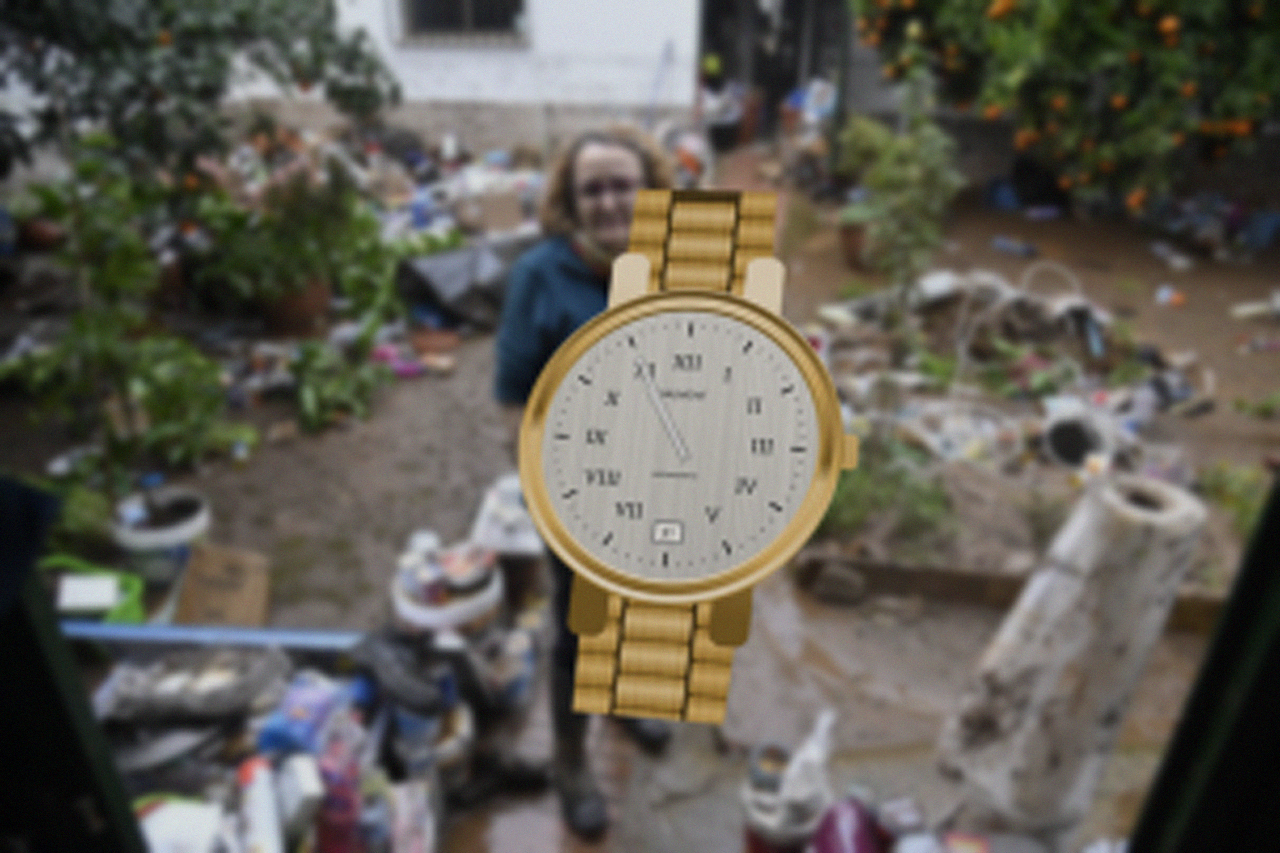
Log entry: 10h55
